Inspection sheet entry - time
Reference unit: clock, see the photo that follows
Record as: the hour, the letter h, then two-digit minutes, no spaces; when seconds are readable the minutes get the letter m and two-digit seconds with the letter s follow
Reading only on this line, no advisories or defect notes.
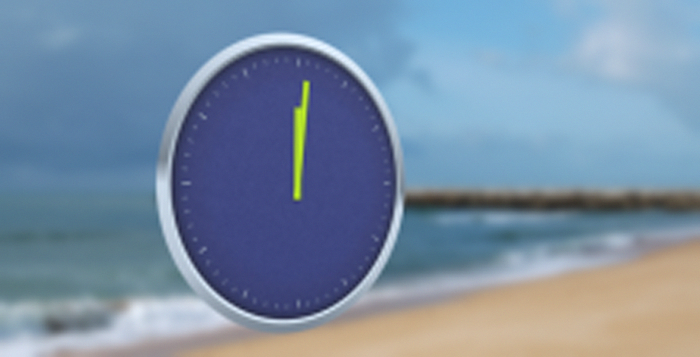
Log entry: 12h01
